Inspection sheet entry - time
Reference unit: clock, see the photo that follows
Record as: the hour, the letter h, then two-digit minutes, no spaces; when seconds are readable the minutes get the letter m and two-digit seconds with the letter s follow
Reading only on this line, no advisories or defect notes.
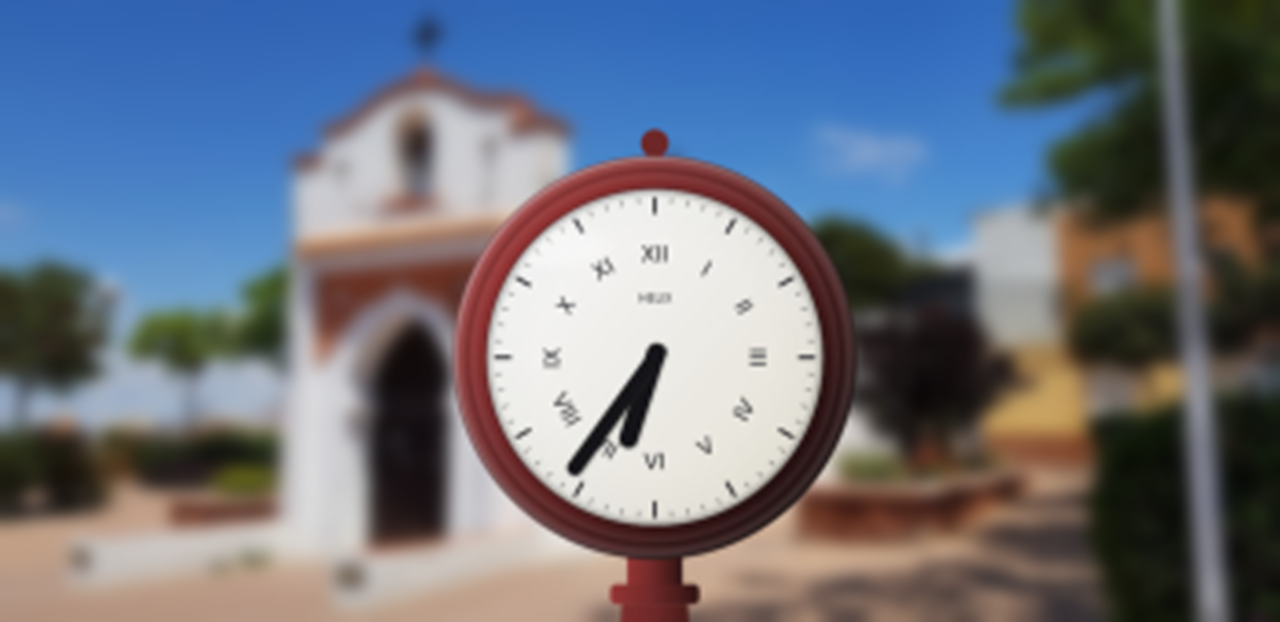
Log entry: 6h36
